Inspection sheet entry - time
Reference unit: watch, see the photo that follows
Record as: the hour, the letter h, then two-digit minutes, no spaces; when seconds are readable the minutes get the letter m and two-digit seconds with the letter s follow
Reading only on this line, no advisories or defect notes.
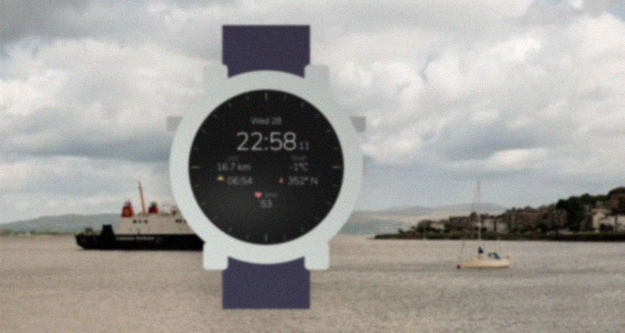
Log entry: 22h58
